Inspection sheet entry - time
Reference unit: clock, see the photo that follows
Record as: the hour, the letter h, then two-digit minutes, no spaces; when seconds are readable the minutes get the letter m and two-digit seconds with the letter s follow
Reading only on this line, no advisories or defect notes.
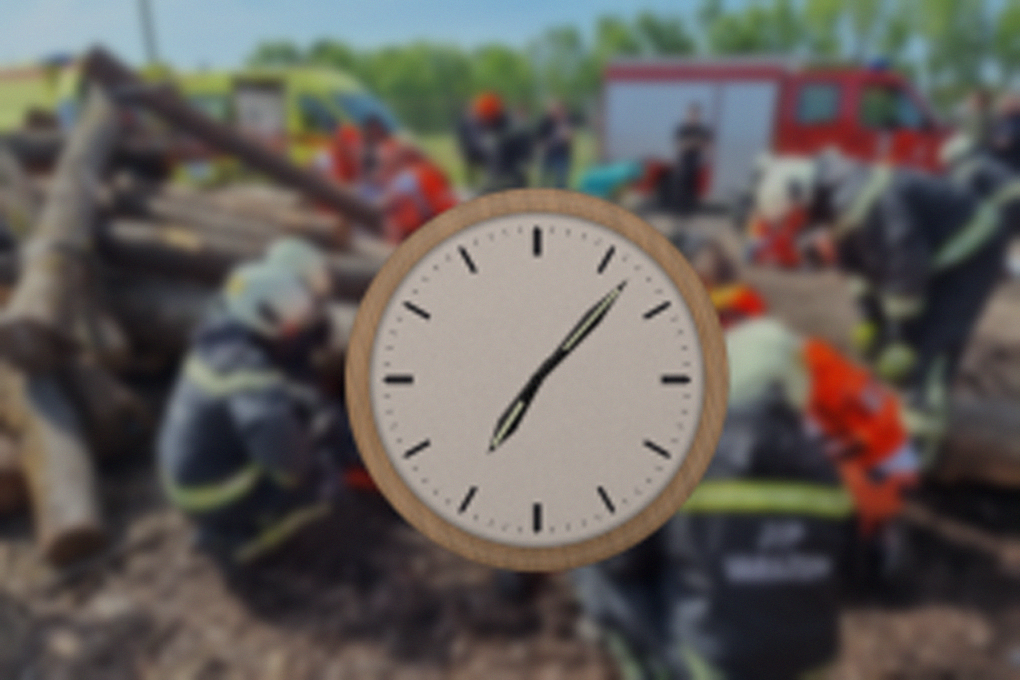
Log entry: 7h07
